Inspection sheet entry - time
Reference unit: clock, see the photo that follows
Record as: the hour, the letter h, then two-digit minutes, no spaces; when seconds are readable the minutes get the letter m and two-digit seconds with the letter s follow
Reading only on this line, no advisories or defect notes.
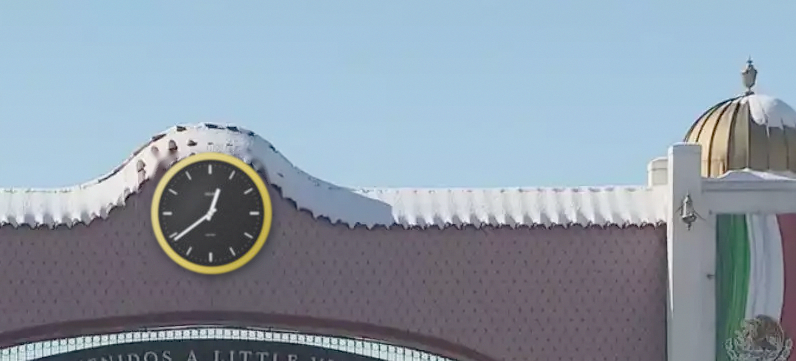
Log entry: 12h39
